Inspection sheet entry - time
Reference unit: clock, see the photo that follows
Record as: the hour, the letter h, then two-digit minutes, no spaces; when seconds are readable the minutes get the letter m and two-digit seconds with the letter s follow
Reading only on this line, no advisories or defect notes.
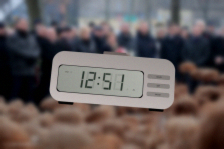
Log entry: 12h51
